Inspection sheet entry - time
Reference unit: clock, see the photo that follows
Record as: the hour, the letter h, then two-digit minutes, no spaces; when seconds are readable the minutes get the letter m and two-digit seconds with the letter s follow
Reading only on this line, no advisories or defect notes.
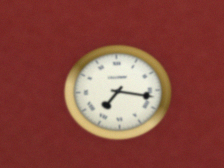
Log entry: 7h17
